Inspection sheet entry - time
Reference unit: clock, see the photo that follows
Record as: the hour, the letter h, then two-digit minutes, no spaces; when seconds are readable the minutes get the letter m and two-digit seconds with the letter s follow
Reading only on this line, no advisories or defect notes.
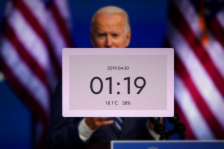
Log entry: 1h19
